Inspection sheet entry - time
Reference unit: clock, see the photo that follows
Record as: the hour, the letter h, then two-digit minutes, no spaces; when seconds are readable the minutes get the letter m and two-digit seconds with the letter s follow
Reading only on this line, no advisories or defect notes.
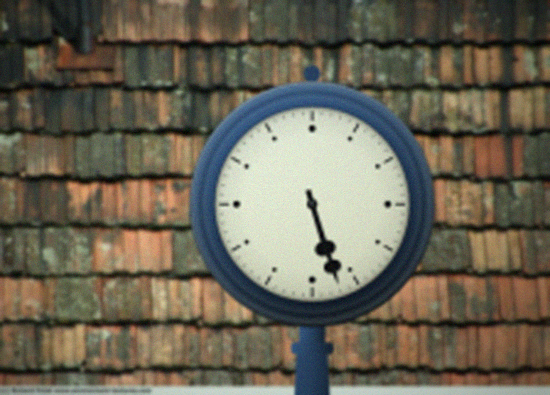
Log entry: 5h27
